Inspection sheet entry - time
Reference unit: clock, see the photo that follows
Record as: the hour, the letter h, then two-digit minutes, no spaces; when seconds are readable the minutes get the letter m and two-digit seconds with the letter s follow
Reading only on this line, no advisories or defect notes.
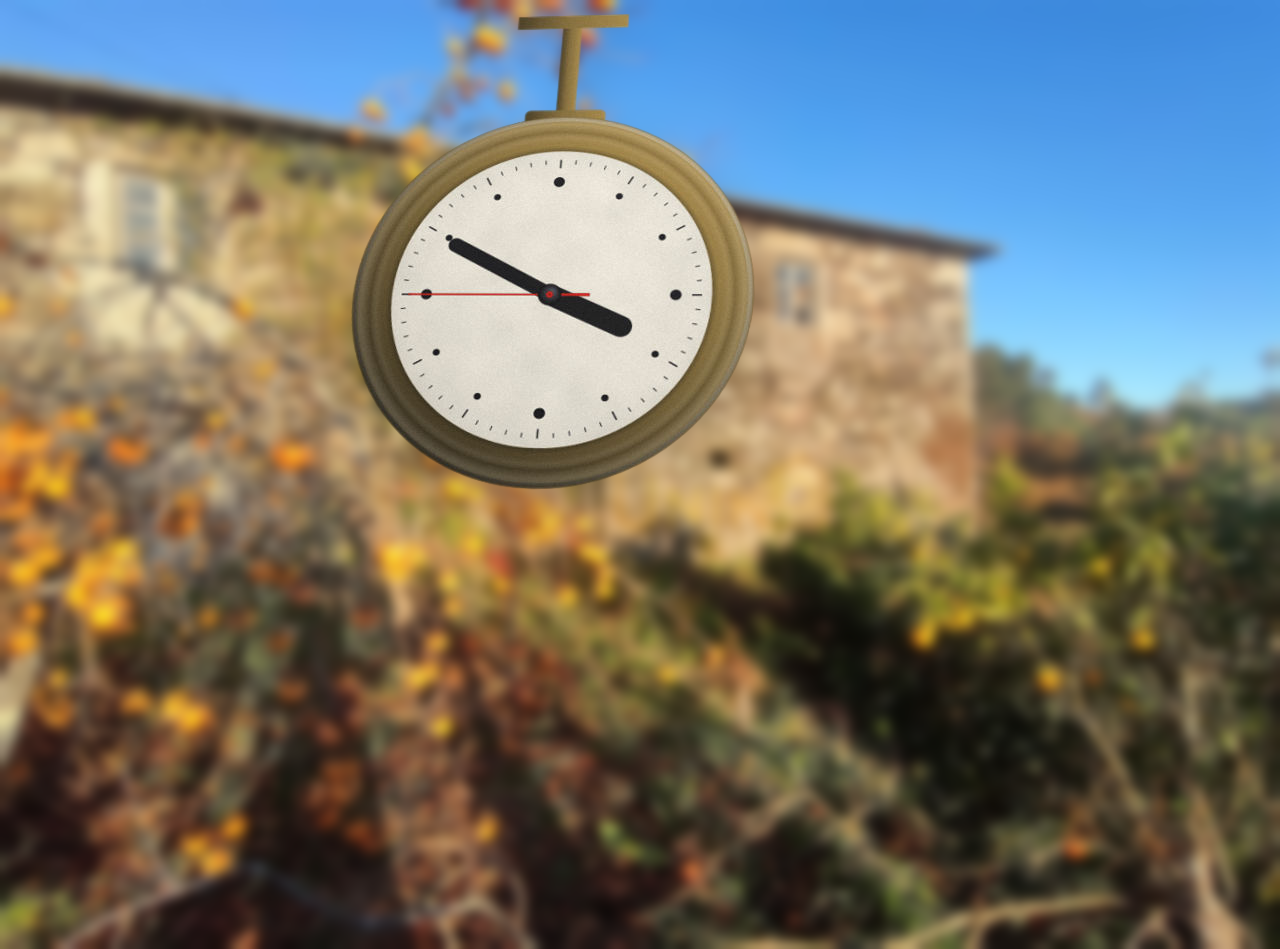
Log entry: 3h49m45s
